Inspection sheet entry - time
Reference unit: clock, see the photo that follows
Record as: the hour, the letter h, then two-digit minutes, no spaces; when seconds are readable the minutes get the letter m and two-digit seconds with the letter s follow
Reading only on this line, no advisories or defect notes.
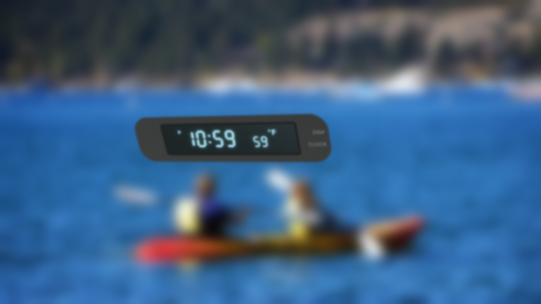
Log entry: 10h59
